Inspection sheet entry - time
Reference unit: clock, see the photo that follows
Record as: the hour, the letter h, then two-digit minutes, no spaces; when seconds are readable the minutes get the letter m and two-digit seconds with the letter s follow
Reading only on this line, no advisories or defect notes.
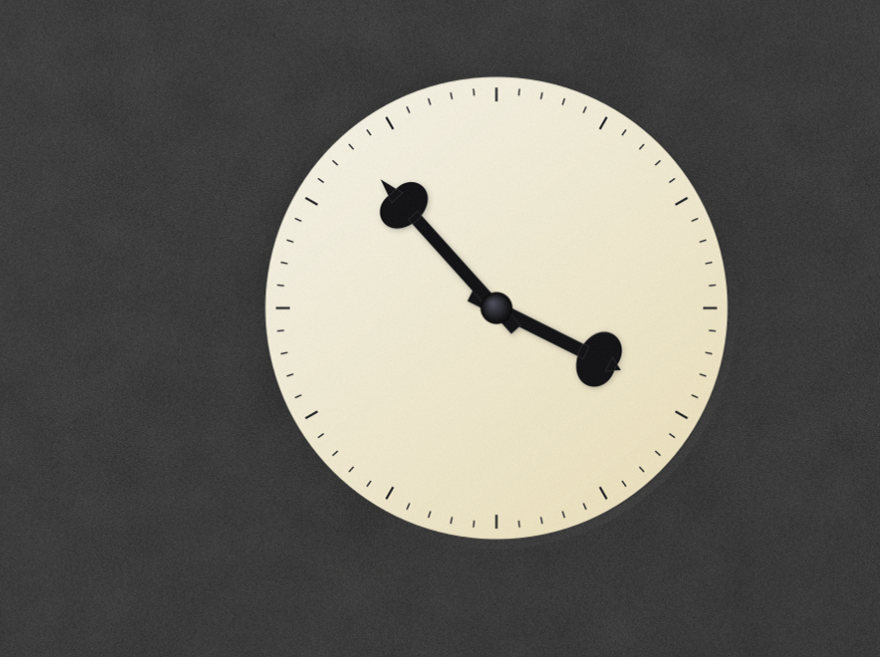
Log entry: 3h53
